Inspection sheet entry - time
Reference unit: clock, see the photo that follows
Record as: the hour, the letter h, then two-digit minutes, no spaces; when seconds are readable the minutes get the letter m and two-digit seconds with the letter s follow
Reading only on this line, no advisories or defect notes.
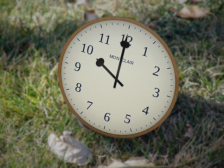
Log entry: 10h00
